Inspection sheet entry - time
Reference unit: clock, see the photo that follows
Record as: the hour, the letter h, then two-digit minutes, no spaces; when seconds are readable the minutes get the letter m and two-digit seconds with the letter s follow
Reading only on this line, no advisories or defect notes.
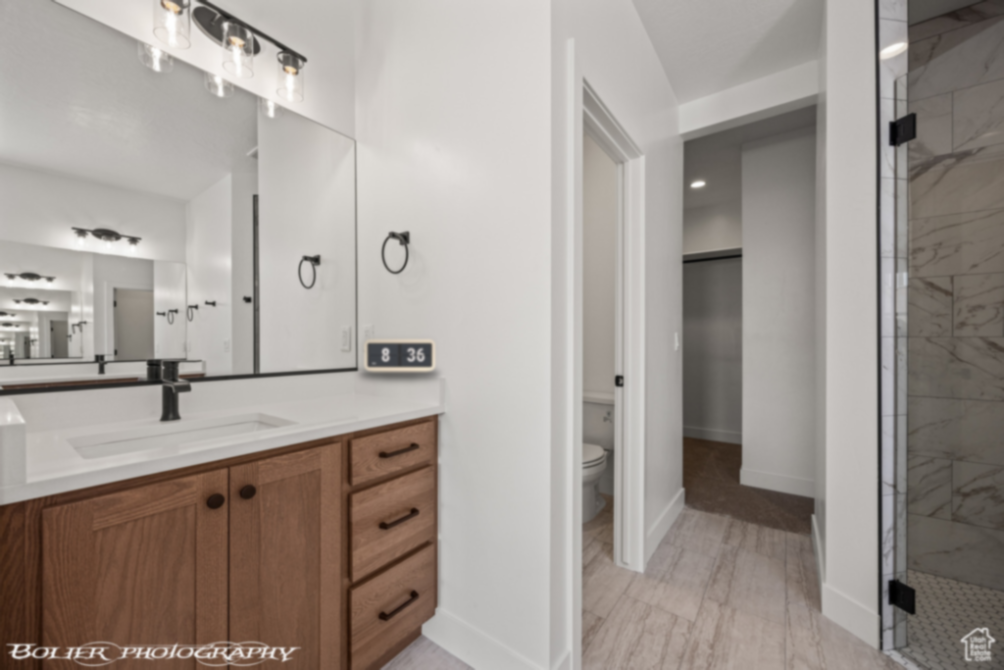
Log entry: 8h36
